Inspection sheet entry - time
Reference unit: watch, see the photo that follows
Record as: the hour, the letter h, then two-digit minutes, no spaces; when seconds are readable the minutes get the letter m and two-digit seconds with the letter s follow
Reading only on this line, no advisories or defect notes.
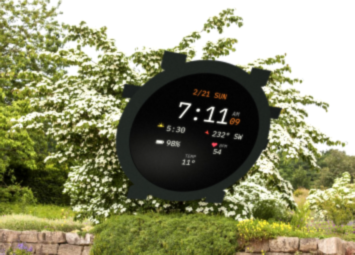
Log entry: 7h11
